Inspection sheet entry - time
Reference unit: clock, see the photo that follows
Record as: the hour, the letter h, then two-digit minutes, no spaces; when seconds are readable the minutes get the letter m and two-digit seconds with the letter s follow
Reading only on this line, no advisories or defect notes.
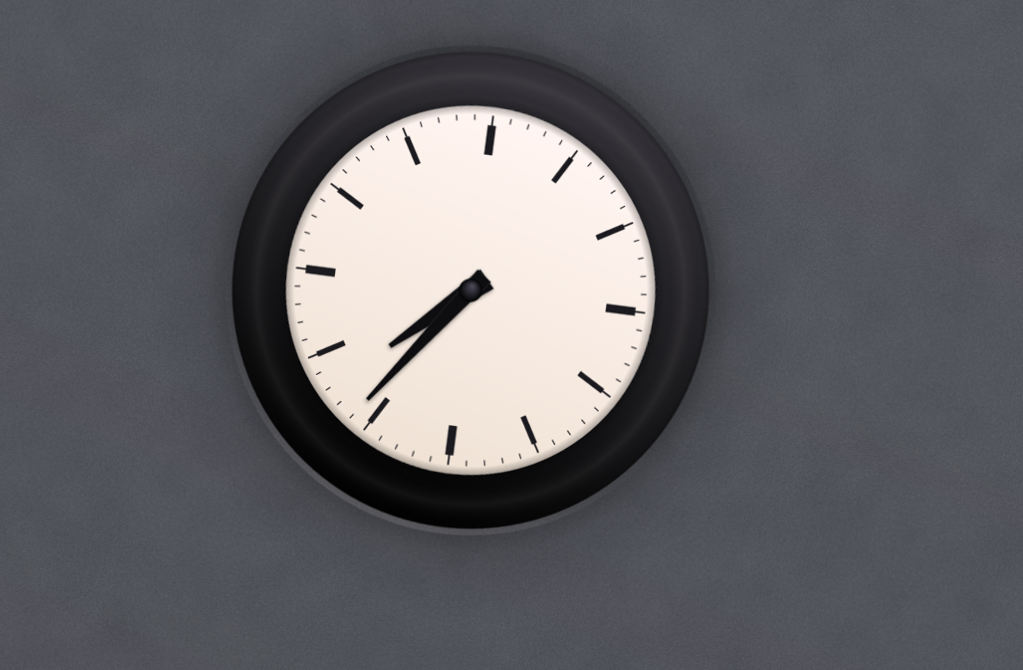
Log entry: 7h36
